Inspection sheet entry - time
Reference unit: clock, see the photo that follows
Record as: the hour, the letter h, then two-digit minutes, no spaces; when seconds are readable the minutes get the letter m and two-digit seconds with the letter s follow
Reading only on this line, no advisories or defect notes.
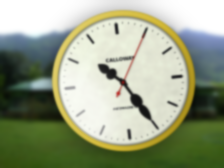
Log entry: 10h25m05s
